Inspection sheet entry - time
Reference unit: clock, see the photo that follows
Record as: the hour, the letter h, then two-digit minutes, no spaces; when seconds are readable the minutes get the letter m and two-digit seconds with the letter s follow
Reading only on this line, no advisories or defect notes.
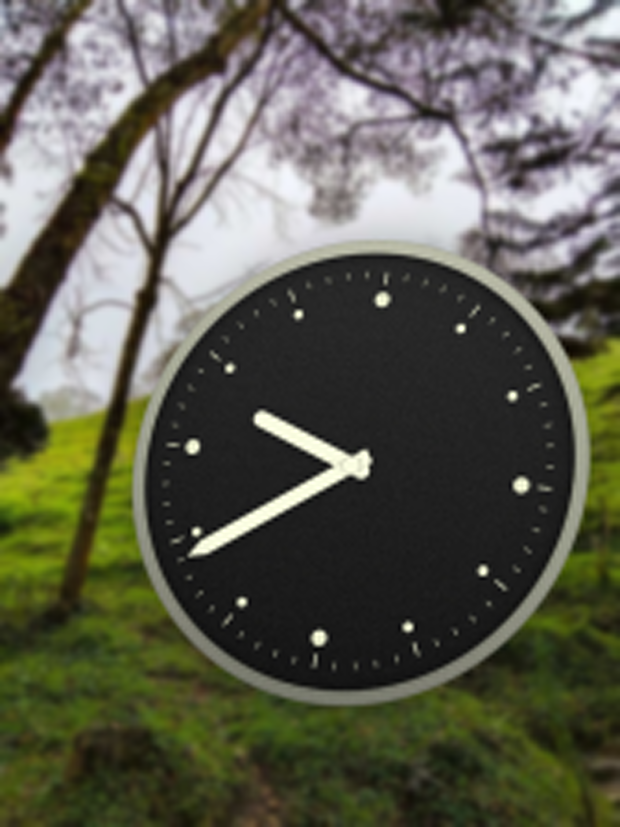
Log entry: 9h39
